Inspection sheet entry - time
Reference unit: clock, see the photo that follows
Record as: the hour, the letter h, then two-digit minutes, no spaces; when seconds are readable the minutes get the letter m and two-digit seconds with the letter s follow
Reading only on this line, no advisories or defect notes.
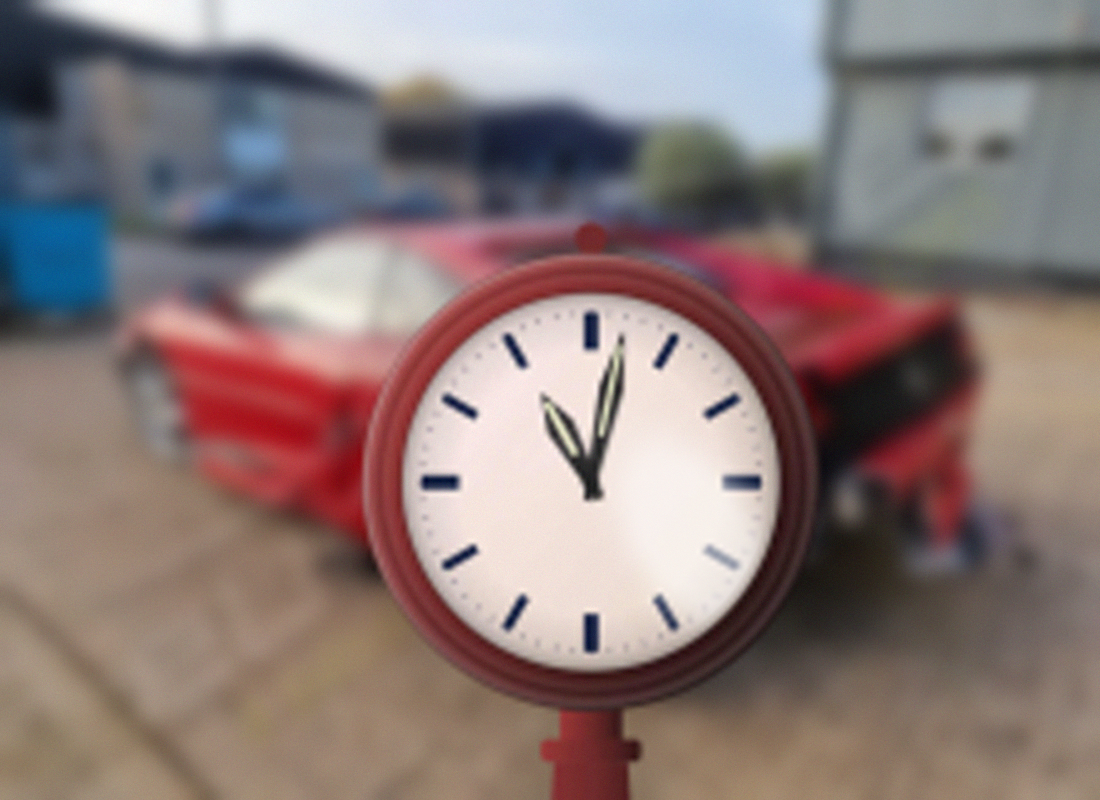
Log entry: 11h02
